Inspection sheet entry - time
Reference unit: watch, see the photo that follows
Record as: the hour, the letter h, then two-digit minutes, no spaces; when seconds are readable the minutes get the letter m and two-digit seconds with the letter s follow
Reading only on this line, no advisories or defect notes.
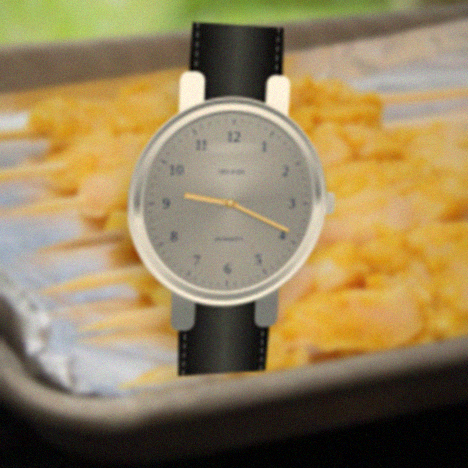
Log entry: 9h19
